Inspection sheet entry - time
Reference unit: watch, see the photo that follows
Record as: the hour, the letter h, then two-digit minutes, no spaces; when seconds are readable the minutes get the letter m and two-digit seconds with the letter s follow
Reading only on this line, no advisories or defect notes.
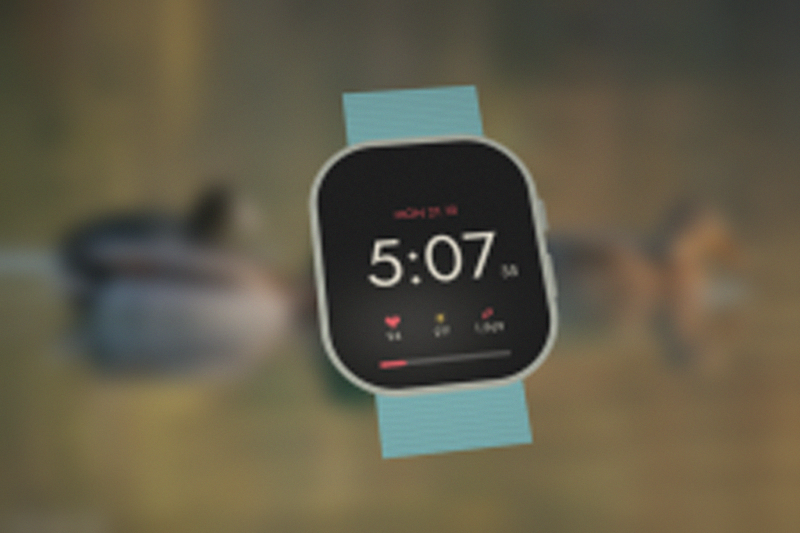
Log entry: 5h07
